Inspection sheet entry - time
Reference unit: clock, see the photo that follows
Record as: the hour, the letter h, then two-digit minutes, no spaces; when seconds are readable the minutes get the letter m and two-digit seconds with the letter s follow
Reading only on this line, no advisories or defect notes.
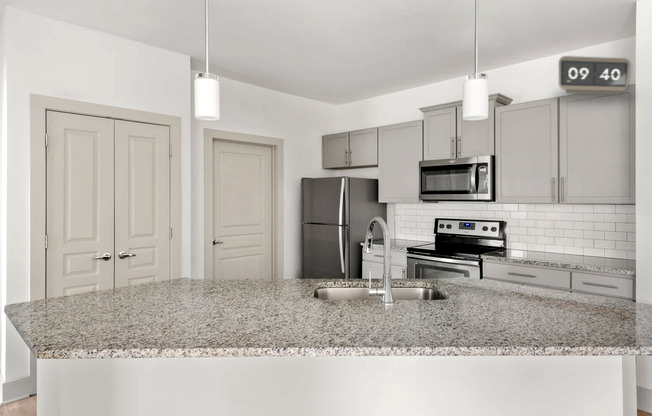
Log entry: 9h40
